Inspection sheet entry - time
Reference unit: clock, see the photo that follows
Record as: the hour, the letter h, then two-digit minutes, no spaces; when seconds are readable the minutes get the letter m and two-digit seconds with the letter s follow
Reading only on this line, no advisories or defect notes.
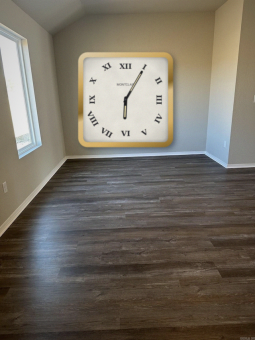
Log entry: 6h05
